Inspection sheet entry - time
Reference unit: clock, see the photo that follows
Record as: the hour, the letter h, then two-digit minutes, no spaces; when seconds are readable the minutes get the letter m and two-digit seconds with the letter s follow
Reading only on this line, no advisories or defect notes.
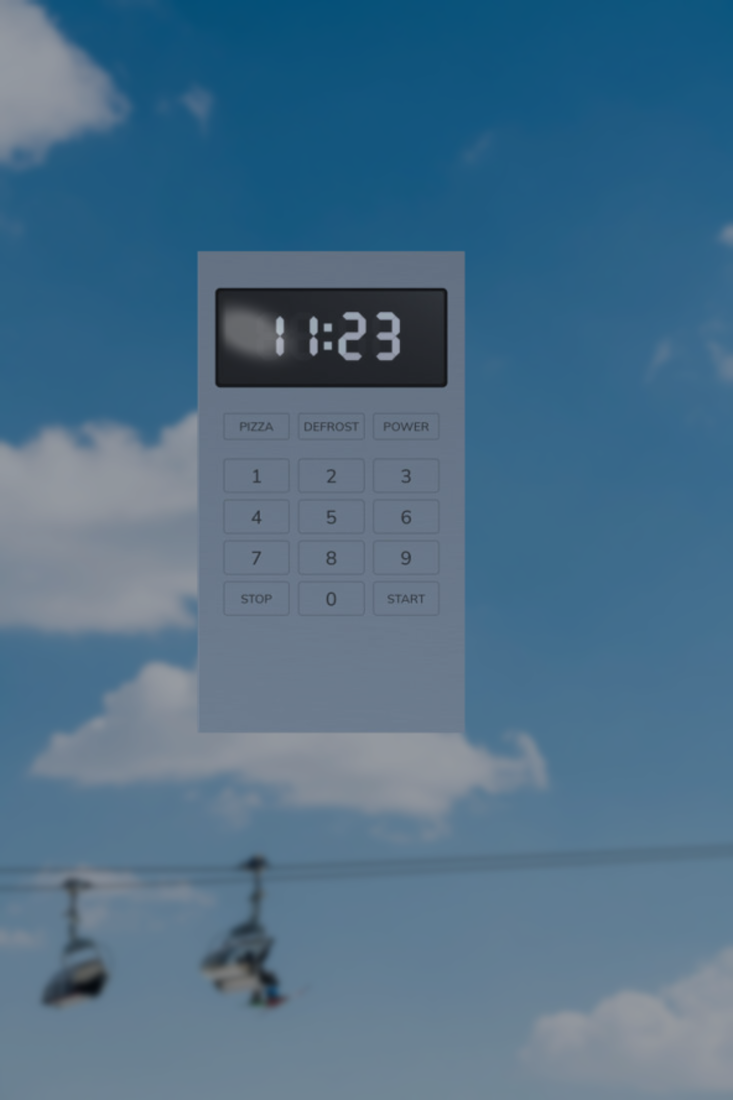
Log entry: 11h23
